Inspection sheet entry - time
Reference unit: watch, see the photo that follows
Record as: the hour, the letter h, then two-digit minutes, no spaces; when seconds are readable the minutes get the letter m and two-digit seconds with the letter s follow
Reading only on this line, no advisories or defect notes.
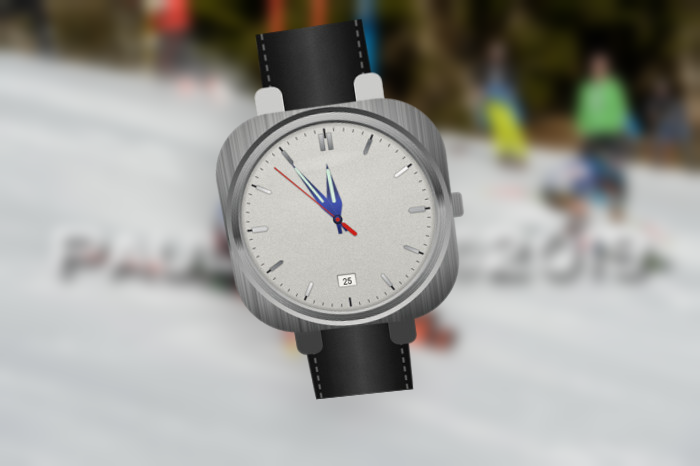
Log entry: 11h54m53s
